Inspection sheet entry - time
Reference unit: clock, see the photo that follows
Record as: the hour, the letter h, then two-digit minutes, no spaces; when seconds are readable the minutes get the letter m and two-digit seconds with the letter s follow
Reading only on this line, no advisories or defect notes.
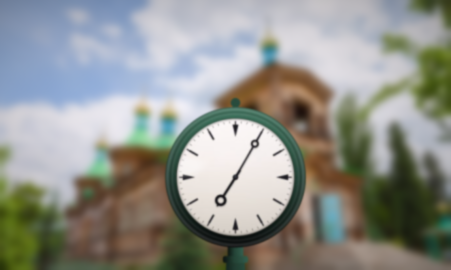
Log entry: 7h05
